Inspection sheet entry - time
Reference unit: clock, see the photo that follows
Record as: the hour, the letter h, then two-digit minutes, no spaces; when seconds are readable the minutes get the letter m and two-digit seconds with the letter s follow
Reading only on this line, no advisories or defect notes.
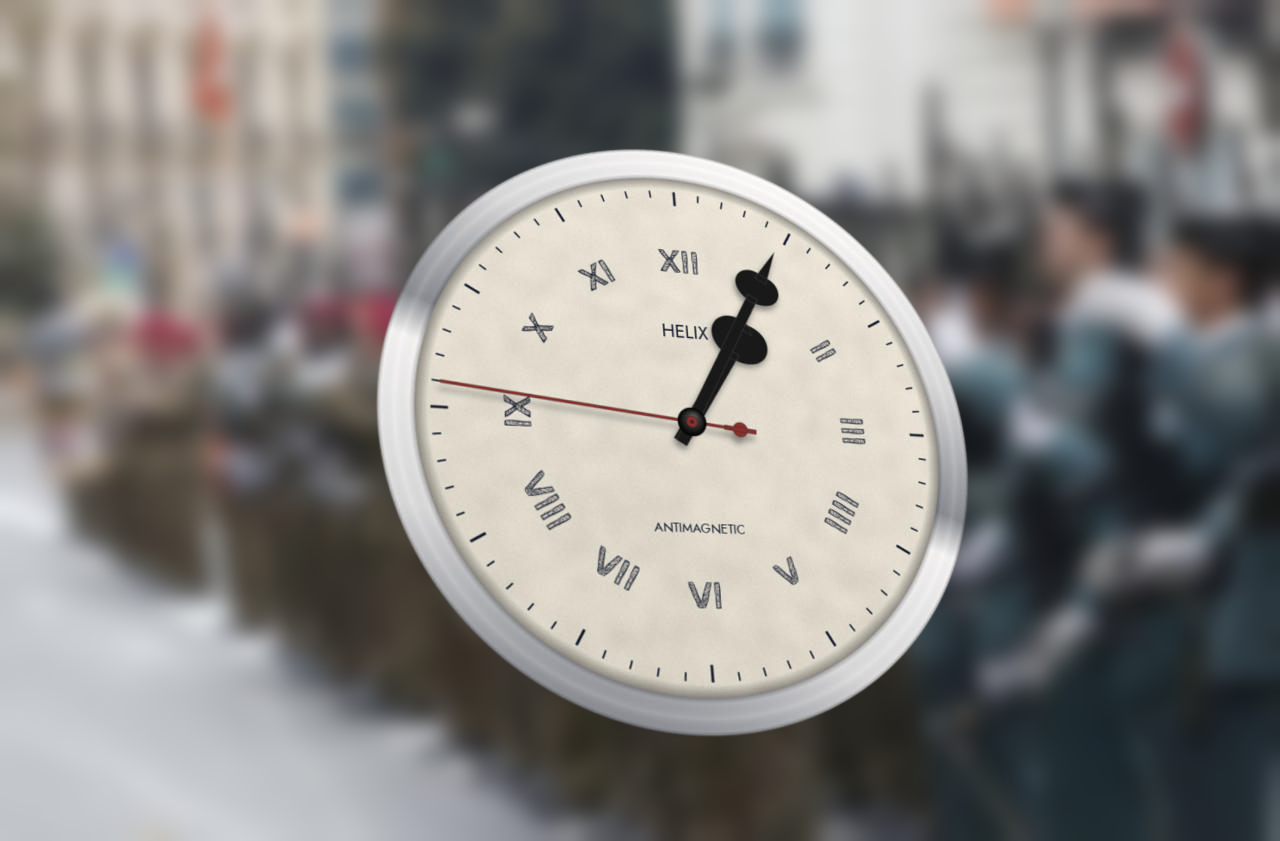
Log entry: 1h04m46s
